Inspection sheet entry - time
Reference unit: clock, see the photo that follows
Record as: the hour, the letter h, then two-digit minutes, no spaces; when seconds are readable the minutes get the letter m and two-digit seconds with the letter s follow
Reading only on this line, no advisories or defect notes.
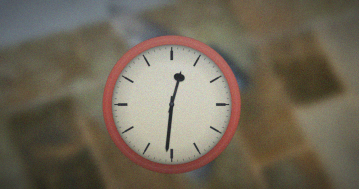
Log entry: 12h31
